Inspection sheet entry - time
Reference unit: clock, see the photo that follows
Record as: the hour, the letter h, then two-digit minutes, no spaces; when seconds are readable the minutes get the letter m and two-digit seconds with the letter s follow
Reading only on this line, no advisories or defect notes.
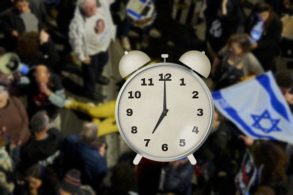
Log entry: 7h00
